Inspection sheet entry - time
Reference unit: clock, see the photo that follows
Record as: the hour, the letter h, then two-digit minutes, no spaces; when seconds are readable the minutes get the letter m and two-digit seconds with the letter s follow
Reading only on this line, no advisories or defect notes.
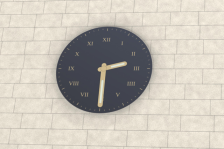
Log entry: 2h30
